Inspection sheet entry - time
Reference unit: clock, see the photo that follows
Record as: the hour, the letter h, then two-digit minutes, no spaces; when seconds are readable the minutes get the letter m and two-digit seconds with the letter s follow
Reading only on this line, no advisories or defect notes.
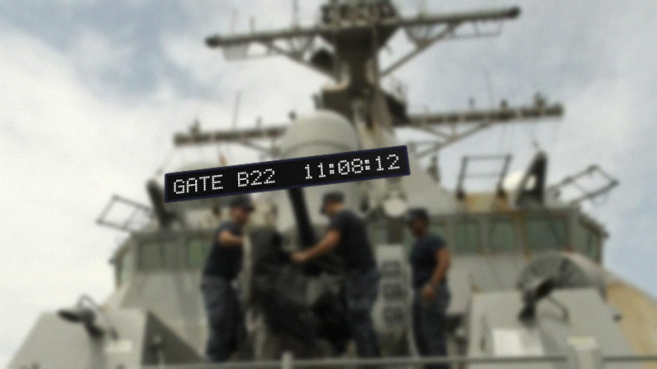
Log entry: 11h08m12s
